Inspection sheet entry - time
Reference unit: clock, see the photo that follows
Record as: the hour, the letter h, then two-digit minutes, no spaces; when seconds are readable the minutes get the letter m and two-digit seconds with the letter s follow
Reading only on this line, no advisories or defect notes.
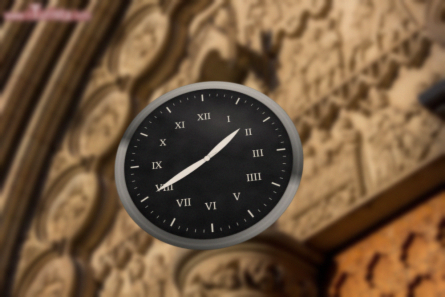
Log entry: 1h40
